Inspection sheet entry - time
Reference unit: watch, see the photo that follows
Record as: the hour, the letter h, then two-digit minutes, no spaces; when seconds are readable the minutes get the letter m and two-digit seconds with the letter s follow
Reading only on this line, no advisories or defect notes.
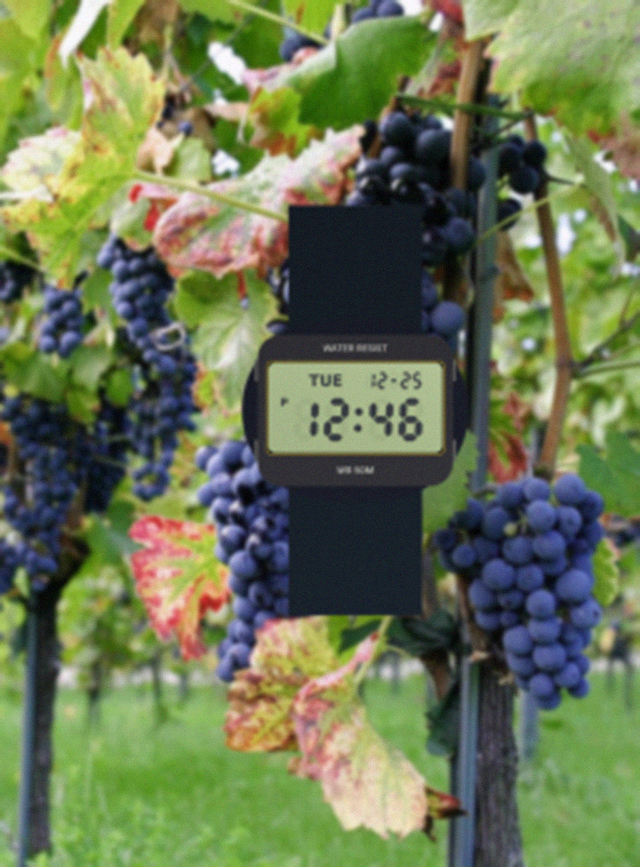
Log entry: 12h46
